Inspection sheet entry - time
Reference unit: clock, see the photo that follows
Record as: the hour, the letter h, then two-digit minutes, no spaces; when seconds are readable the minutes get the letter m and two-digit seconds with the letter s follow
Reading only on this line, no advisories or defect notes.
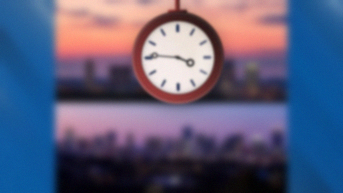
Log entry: 3h46
